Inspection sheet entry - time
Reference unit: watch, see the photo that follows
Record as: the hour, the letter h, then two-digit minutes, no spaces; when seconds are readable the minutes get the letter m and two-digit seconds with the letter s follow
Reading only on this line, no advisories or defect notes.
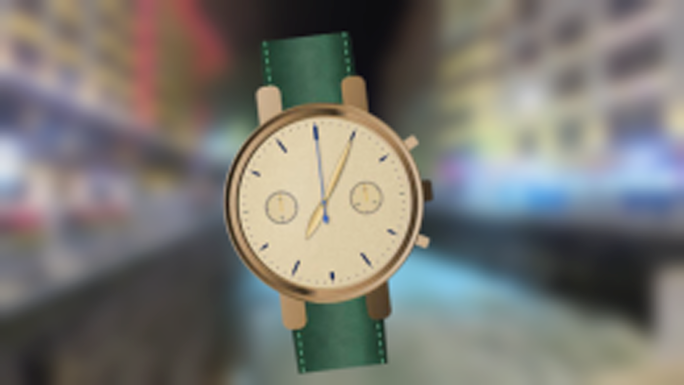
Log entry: 7h05
